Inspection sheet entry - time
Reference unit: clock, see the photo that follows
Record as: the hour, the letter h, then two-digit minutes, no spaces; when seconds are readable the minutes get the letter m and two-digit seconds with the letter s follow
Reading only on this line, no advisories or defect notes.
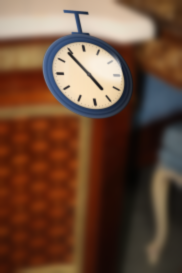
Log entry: 4h54
